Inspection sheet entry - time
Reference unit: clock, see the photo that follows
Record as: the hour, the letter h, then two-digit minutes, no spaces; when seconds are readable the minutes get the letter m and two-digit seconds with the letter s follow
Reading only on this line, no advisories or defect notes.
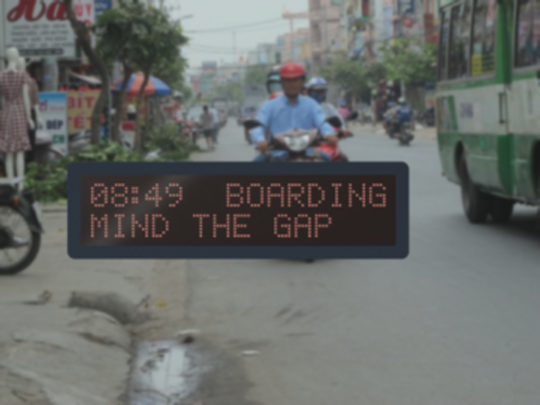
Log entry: 8h49
